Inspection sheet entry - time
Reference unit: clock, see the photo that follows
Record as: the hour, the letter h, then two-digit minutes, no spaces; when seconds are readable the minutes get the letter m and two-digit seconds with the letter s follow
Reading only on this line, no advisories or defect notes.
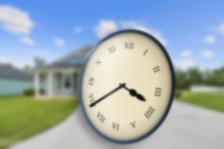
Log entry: 3h39
